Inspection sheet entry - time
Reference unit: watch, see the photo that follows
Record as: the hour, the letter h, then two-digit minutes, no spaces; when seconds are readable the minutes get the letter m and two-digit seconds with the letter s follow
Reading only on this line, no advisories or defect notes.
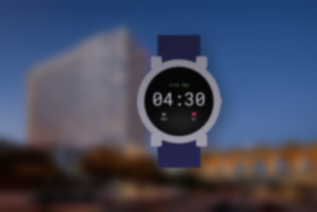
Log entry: 4h30
